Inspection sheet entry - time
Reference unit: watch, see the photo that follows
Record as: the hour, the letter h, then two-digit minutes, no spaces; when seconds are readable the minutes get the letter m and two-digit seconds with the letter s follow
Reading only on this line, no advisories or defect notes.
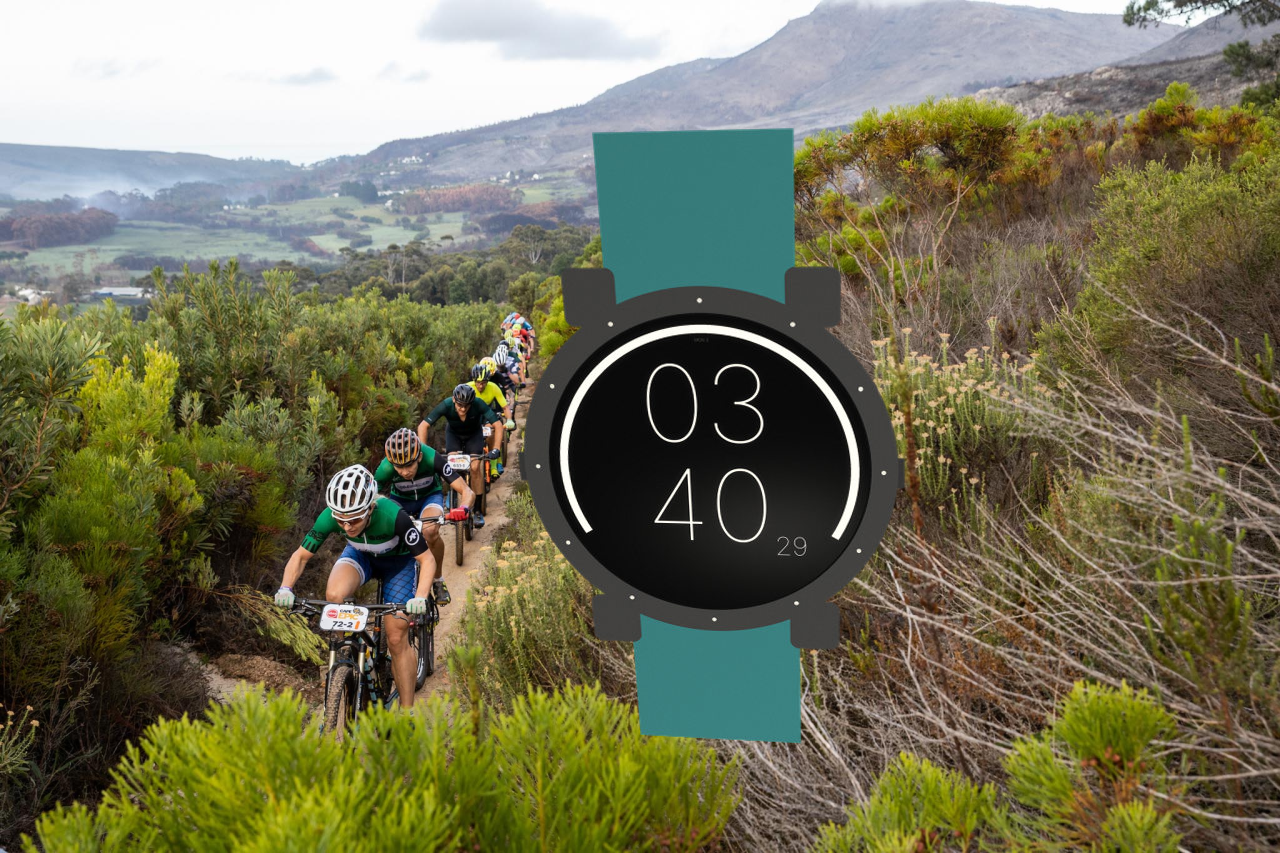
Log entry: 3h40m29s
